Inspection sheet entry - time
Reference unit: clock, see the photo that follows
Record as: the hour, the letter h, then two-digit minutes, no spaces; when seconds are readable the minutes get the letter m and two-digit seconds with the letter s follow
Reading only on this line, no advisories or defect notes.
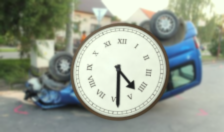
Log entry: 4h29
